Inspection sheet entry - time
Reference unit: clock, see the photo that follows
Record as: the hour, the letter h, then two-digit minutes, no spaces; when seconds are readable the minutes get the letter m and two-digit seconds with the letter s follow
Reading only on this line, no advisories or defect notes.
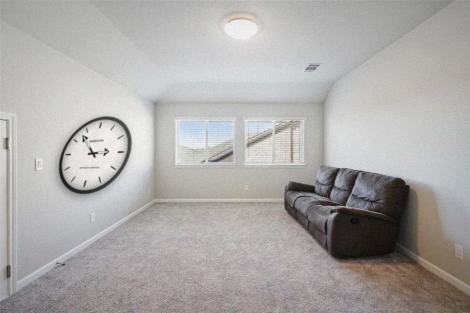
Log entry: 2h53
